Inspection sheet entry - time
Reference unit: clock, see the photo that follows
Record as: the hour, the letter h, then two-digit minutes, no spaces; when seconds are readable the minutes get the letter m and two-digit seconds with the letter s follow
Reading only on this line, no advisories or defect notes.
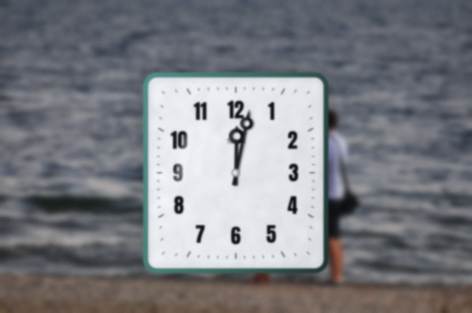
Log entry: 12h02
